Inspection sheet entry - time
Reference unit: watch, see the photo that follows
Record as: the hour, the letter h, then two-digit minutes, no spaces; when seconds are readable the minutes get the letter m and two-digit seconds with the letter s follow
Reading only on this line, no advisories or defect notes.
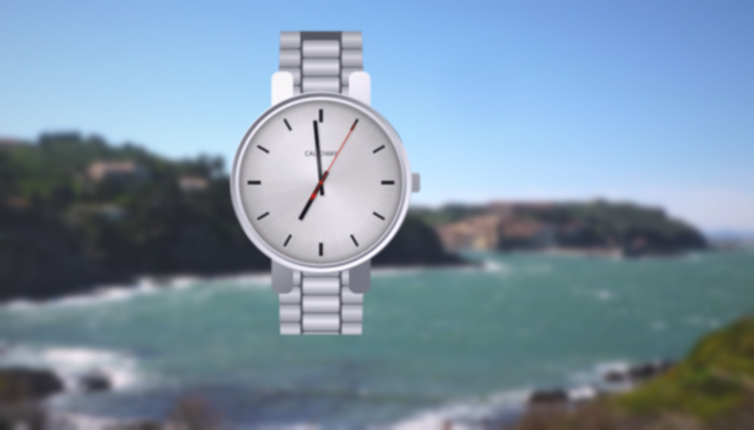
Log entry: 6h59m05s
